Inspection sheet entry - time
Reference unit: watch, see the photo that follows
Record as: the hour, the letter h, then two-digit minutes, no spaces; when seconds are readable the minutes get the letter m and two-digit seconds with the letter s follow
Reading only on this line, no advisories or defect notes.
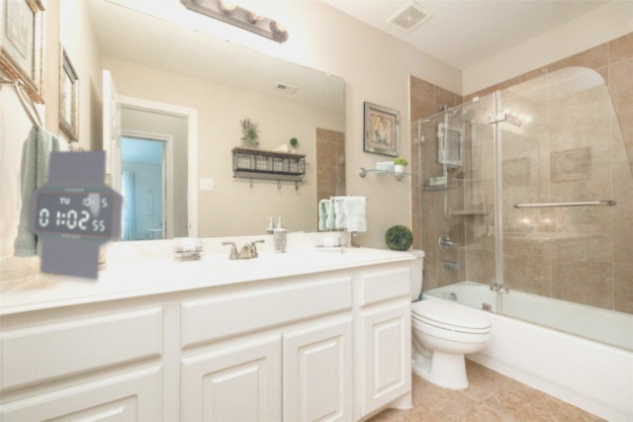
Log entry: 1h02
